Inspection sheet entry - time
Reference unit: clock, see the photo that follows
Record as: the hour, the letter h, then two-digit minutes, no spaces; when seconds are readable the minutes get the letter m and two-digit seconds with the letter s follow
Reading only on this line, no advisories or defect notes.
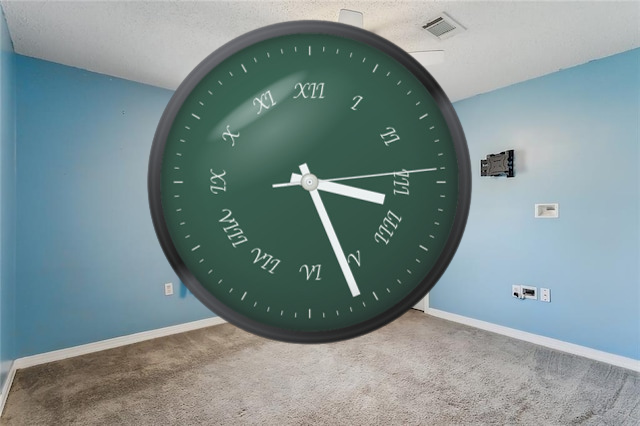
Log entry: 3h26m14s
